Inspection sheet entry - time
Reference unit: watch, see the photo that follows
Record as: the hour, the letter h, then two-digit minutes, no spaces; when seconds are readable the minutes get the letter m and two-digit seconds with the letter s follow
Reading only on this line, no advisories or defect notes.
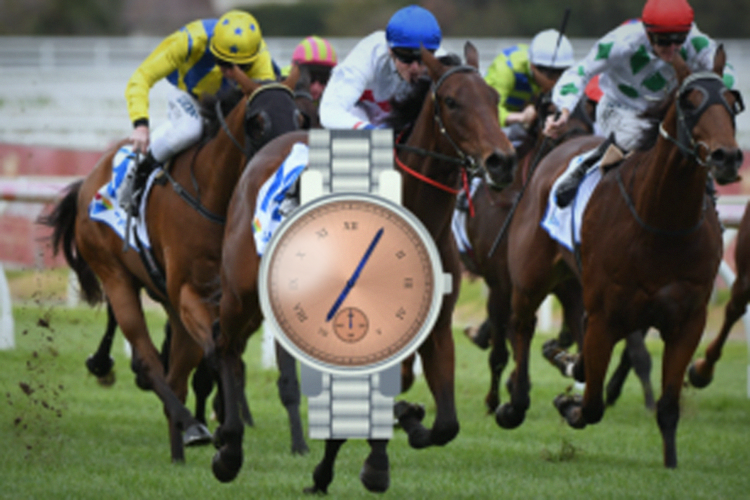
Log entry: 7h05
